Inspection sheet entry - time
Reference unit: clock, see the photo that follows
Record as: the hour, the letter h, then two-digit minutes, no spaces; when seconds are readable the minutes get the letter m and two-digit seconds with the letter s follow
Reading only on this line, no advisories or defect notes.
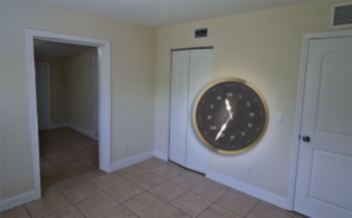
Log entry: 11h36
